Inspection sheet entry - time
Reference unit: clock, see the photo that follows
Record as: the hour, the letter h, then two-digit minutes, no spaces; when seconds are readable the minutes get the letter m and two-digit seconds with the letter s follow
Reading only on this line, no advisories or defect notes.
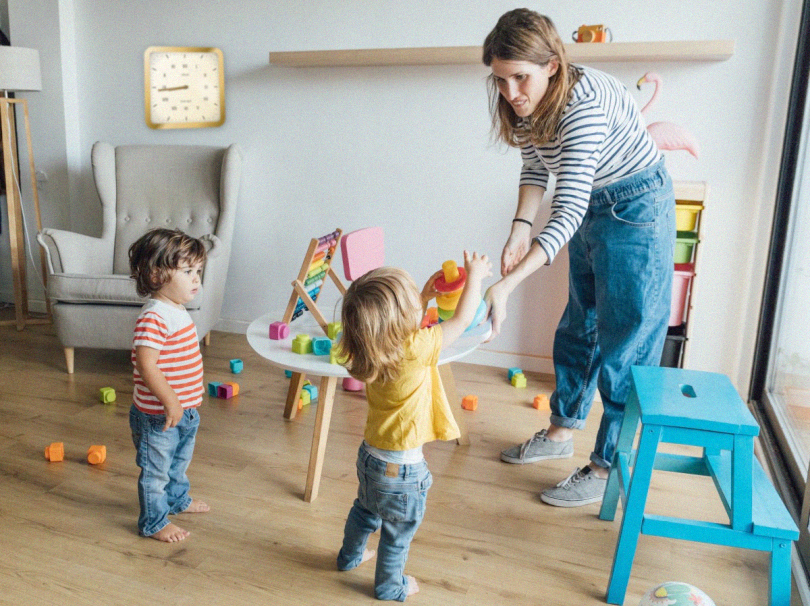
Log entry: 8h44
